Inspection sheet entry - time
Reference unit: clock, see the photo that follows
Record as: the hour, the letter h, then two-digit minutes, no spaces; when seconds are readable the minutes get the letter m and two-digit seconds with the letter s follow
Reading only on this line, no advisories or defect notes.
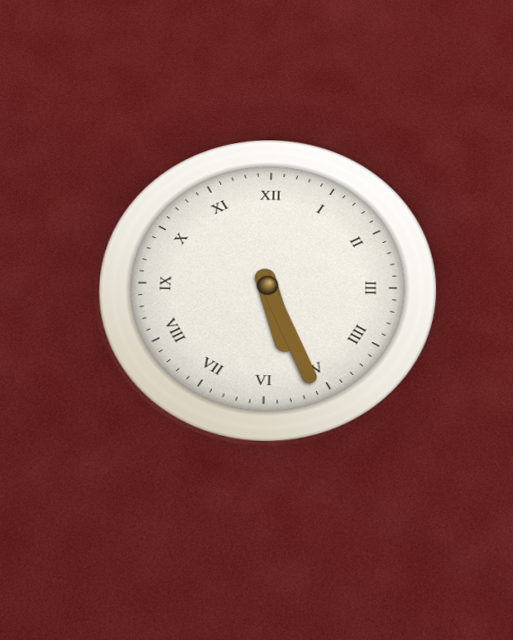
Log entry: 5h26
